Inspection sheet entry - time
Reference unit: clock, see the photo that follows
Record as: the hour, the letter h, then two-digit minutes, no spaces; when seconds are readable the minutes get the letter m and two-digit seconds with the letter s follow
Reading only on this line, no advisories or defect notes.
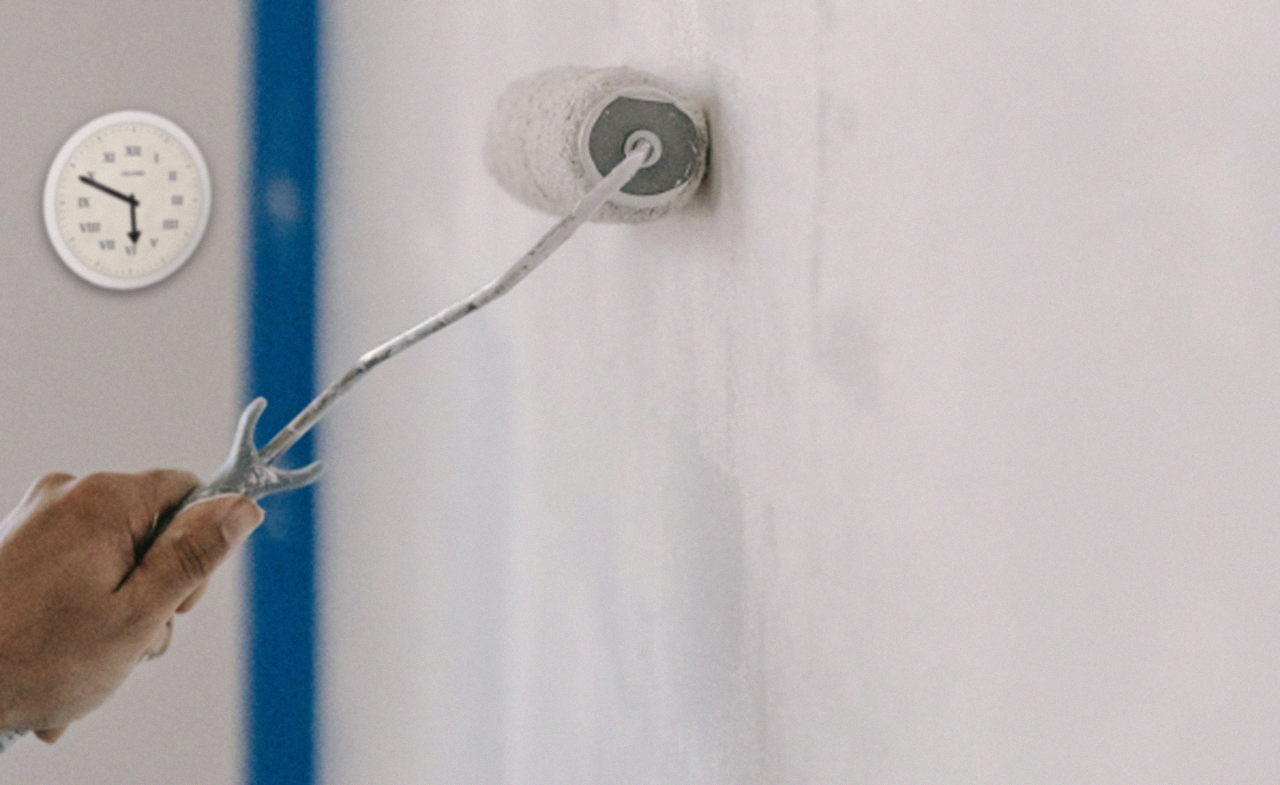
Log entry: 5h49
